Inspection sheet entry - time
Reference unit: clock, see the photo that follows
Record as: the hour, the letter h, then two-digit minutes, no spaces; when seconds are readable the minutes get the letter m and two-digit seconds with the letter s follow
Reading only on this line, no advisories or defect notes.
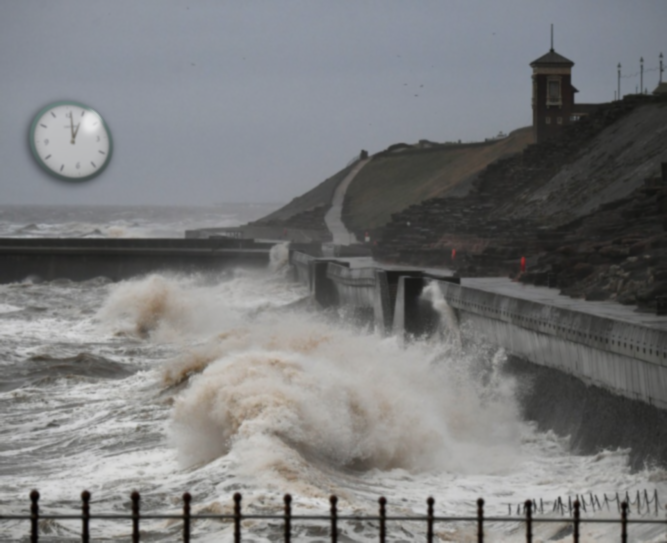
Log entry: 1h01
